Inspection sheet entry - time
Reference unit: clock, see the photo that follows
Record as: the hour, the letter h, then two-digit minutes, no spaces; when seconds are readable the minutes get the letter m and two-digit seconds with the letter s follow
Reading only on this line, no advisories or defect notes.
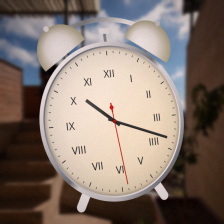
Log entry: 10h18m29s
